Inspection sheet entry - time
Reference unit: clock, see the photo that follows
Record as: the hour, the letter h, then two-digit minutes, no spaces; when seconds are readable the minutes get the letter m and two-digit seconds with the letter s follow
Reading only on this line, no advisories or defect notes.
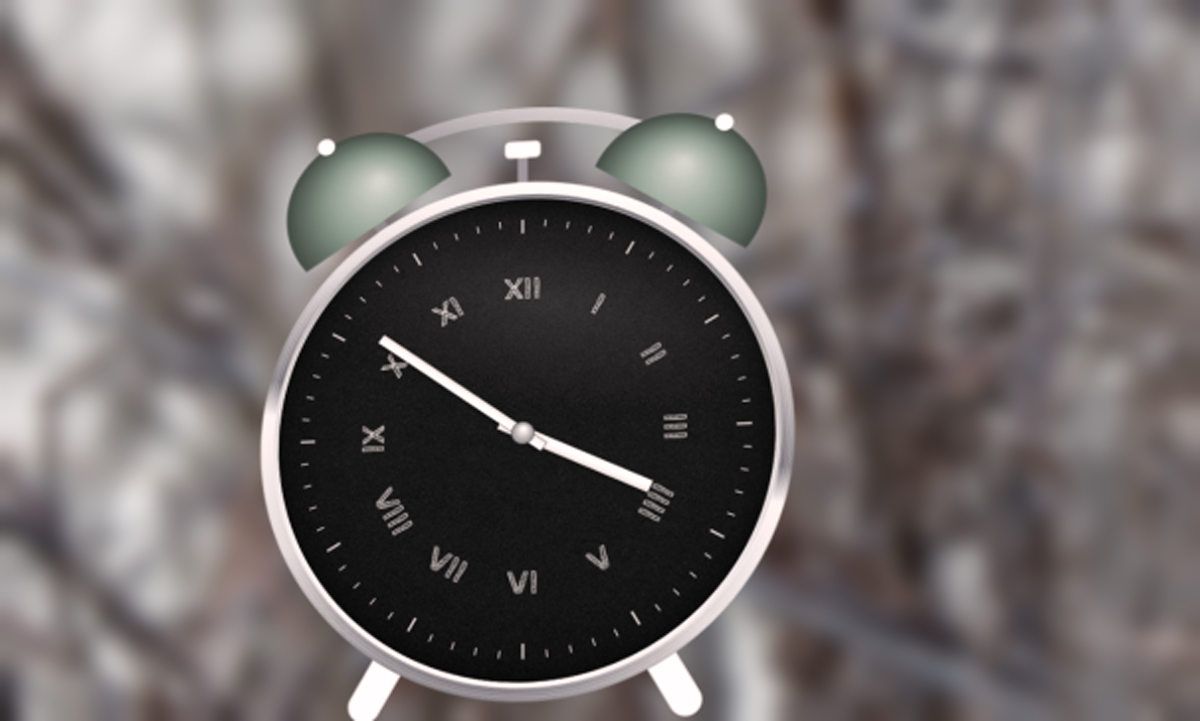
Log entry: 3h51
